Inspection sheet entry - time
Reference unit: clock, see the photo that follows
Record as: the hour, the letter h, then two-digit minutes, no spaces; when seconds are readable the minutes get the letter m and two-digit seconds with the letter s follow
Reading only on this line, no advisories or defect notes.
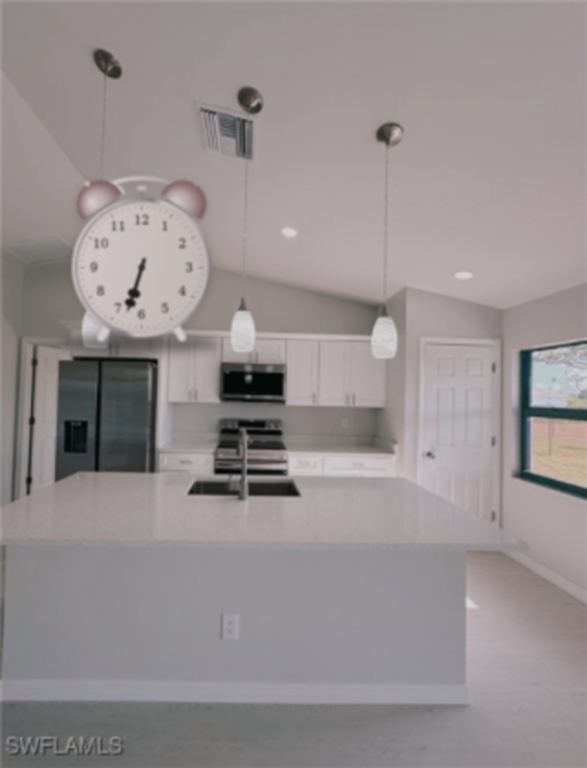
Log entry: 6h33
